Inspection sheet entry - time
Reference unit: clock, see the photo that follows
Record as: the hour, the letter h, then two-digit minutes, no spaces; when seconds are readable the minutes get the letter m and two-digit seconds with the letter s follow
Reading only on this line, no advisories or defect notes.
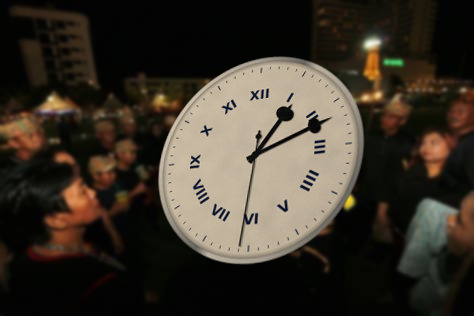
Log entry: 1h11m31s
